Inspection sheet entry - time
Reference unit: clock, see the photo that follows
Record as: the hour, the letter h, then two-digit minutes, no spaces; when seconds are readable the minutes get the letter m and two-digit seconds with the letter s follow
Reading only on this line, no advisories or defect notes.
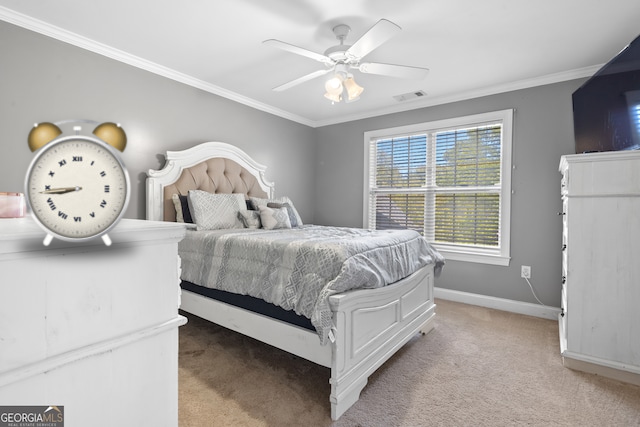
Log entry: 8h44
